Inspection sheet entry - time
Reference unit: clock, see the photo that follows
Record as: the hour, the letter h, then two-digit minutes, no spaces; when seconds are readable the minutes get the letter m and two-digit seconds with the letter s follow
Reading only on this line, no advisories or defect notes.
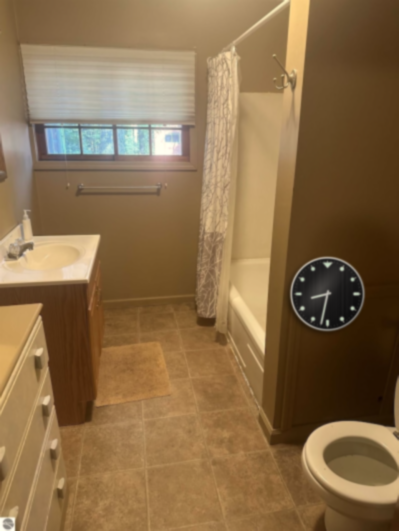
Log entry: 8h32
